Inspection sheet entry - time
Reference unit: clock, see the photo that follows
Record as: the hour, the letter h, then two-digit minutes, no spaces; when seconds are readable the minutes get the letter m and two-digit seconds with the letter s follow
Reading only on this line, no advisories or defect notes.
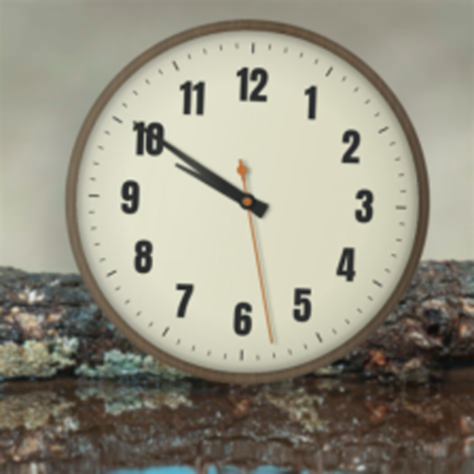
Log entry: 9h50m28s
